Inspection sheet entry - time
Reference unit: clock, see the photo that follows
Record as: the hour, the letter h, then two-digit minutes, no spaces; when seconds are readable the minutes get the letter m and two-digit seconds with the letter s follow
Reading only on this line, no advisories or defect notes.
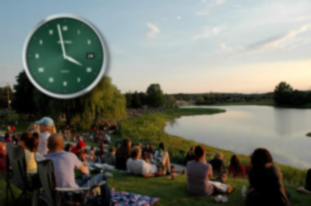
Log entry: 3h58
